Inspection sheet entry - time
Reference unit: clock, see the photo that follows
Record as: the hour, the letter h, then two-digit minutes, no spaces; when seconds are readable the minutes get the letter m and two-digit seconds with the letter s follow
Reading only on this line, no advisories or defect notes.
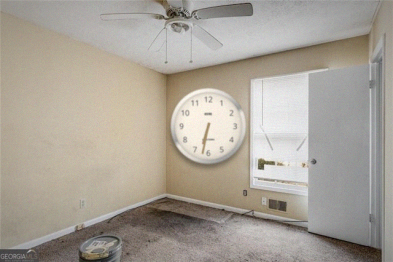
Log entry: 6h32
